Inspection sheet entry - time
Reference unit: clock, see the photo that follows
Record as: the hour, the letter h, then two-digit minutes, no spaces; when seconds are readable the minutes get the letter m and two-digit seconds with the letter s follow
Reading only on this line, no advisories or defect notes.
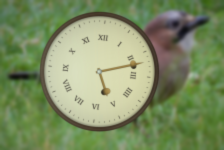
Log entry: 5h12
